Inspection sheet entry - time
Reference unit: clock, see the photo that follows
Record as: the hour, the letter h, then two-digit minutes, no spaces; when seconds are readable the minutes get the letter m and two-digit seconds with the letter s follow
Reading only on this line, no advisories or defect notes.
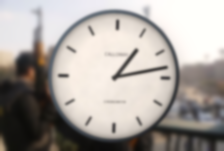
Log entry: 1h13
